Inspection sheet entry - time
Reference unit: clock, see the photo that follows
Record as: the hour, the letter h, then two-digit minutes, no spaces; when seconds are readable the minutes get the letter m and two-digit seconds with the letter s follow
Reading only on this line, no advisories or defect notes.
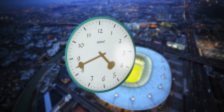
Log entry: 4h42
